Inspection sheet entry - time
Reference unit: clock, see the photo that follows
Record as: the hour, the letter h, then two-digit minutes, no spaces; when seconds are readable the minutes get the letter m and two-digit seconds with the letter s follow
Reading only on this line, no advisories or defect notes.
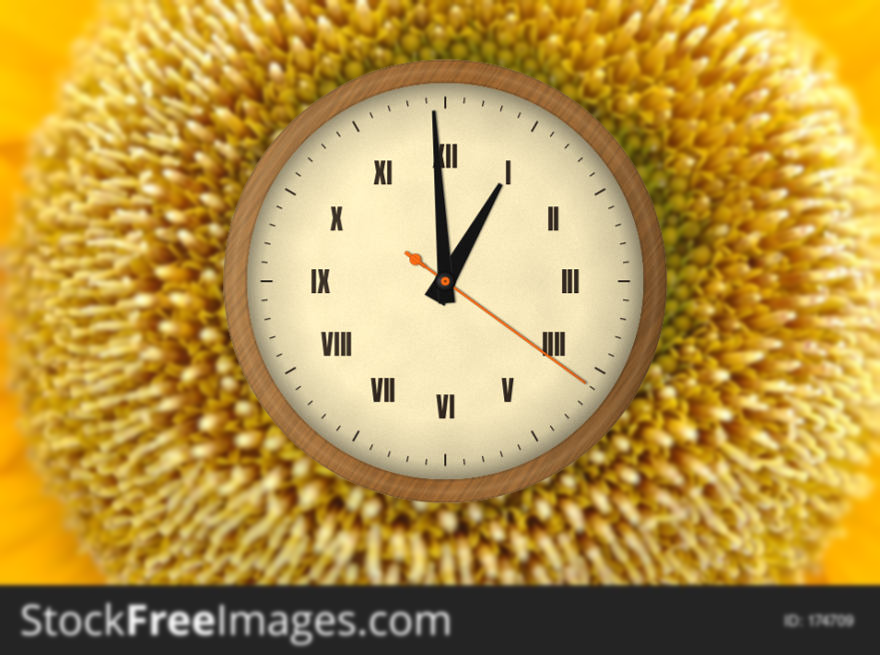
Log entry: 12h59m21s
